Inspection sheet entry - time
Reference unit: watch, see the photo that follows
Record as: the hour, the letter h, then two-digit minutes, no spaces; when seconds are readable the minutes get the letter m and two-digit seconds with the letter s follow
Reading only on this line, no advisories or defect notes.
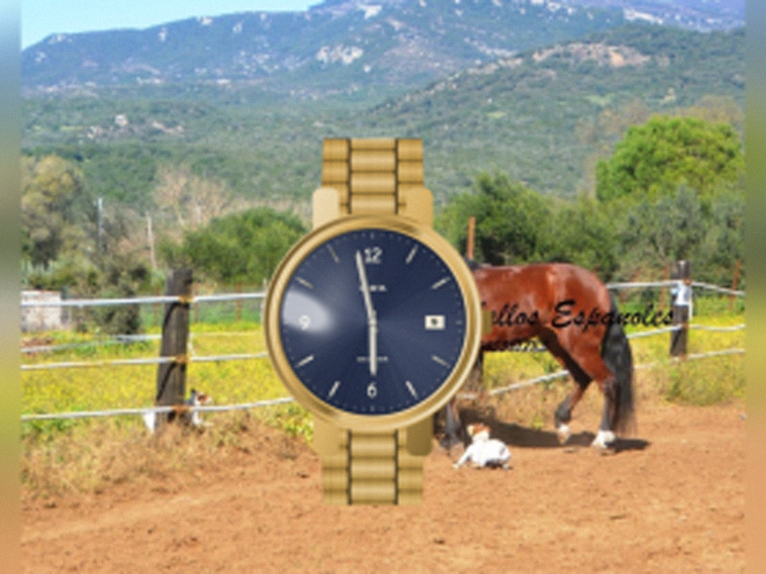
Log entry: 5h58
